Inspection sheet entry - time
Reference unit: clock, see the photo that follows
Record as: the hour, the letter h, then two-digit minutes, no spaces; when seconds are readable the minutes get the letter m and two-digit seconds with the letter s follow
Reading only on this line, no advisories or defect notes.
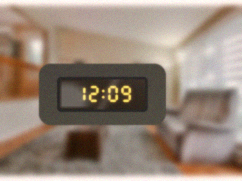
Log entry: 12h09
